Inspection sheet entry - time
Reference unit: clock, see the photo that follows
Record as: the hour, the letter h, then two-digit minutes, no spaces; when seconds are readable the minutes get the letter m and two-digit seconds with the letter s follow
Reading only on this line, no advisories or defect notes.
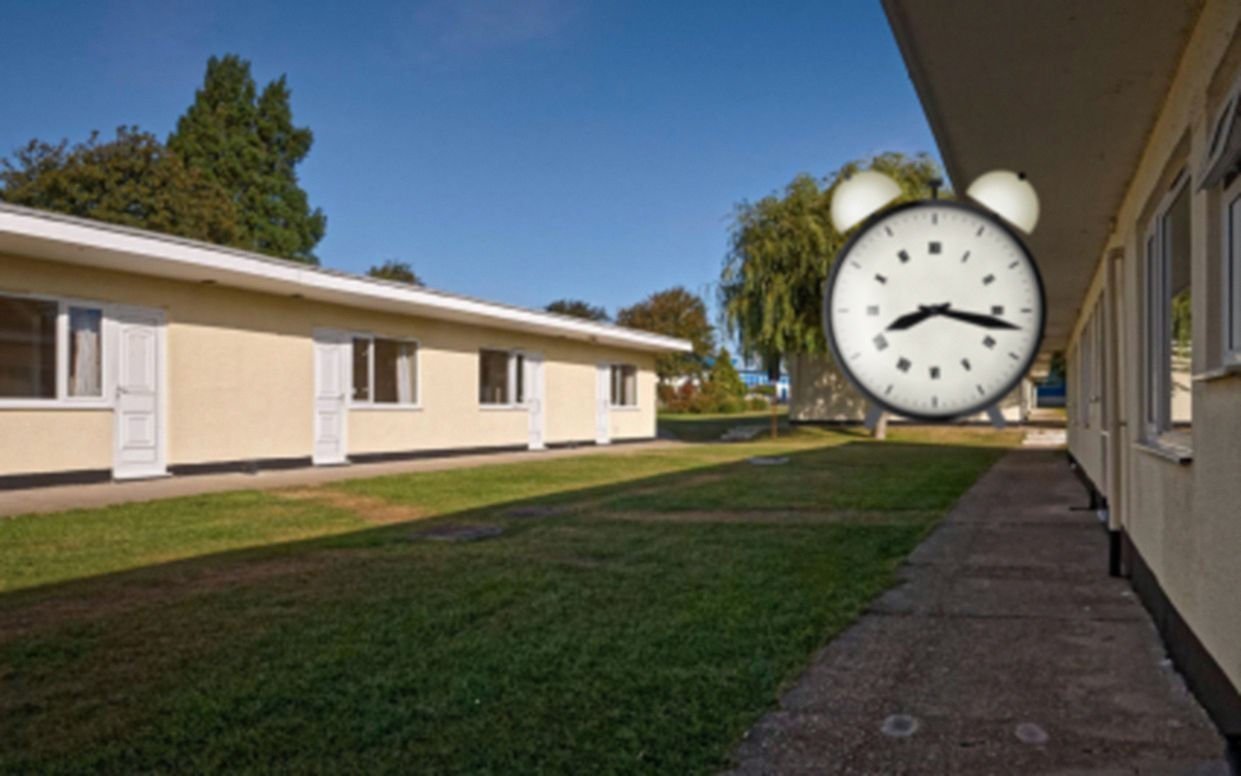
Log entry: 8h17
